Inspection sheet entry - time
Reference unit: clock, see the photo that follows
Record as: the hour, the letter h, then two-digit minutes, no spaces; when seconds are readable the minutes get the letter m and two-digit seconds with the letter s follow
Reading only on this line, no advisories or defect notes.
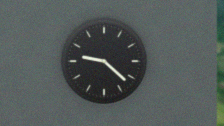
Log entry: 9h22
